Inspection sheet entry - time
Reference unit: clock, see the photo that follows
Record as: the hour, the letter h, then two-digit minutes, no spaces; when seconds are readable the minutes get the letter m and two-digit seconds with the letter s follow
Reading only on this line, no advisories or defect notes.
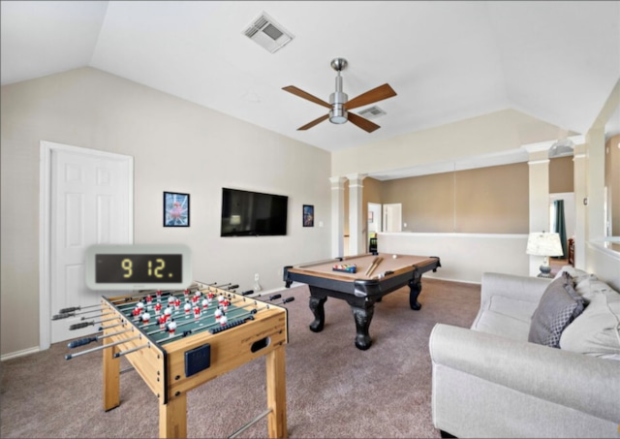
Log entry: 9h12
